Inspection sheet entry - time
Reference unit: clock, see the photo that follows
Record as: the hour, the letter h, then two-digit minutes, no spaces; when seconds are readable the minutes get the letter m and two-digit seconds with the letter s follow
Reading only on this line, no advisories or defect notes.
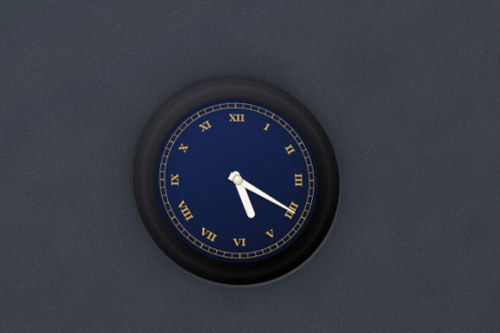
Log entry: 5h20
